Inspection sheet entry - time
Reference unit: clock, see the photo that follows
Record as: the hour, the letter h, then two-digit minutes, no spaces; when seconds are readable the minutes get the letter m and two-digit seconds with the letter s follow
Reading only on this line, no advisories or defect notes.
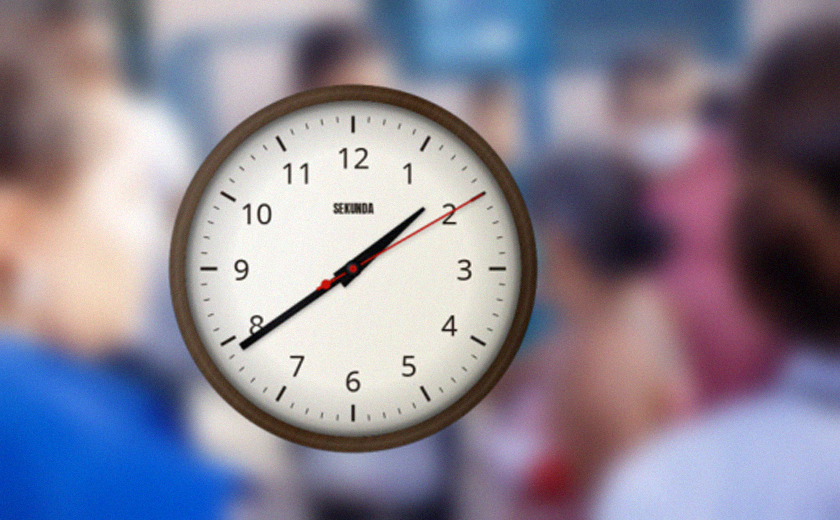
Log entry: 1h39m10s
